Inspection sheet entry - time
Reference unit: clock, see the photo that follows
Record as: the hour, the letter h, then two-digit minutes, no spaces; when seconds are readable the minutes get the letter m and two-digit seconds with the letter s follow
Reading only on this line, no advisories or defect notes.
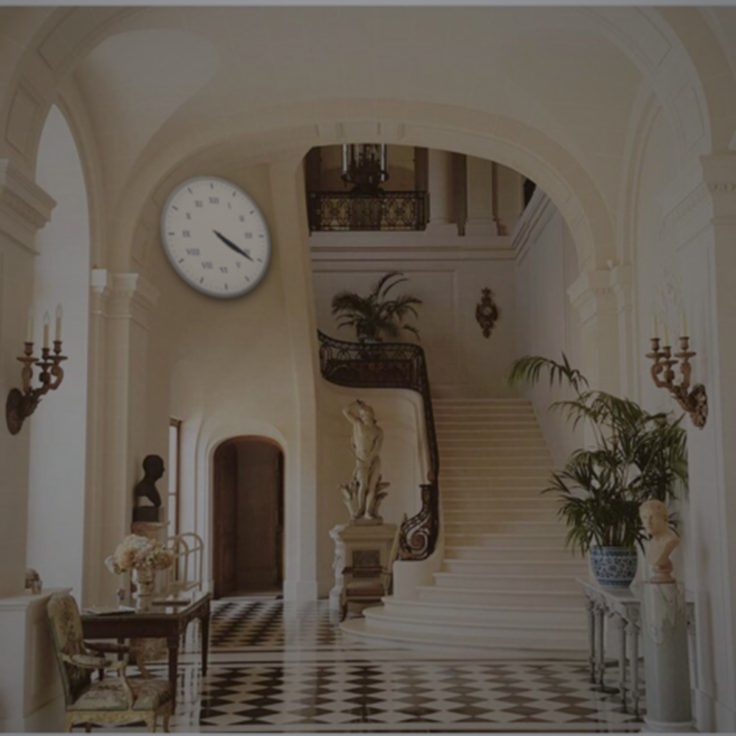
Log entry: 4h21
